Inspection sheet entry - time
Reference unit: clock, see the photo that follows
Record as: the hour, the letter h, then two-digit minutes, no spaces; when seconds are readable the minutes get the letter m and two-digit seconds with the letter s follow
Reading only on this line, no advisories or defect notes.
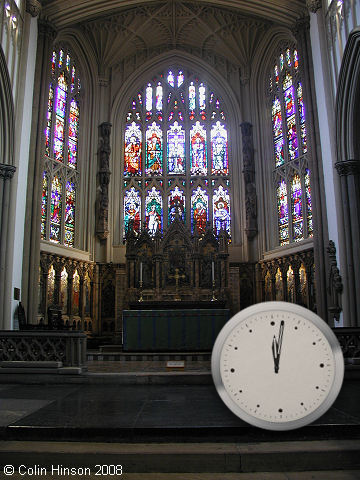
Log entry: 12h02
